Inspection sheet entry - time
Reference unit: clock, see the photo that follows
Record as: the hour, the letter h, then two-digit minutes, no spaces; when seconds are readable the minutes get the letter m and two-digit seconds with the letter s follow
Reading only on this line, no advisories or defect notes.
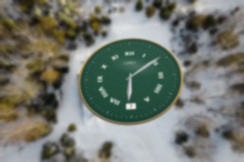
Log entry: 6h09
